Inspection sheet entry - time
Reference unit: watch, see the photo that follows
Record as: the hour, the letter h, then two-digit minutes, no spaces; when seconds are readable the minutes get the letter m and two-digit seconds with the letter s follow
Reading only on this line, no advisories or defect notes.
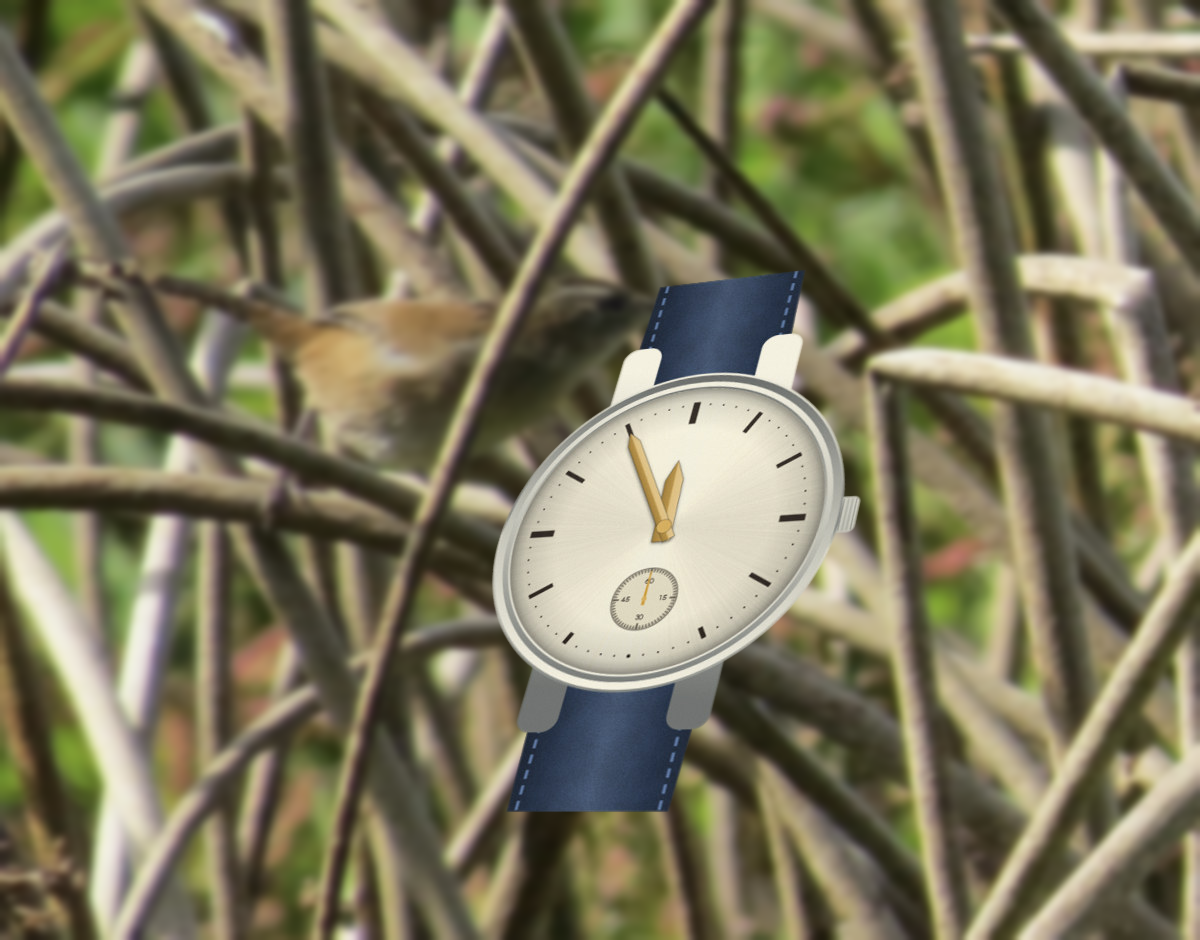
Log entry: 11h55
